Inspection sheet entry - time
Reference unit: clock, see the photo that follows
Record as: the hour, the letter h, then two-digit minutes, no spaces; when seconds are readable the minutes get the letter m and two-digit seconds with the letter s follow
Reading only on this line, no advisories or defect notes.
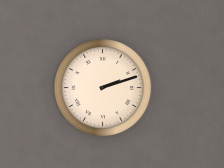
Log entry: 2h12
